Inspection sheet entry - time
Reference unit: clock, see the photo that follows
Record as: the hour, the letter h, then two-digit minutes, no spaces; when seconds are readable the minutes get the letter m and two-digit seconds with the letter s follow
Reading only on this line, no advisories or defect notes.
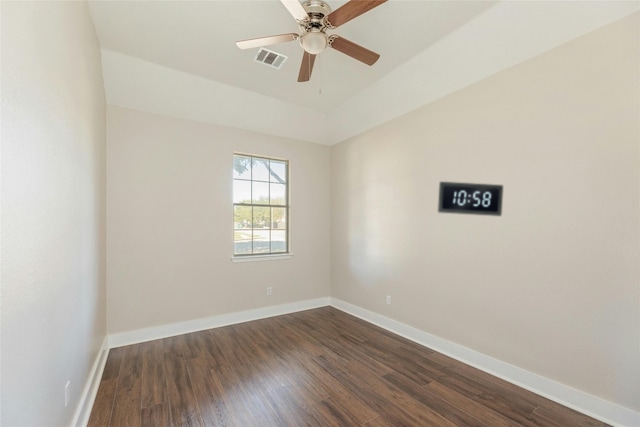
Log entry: 10h58
